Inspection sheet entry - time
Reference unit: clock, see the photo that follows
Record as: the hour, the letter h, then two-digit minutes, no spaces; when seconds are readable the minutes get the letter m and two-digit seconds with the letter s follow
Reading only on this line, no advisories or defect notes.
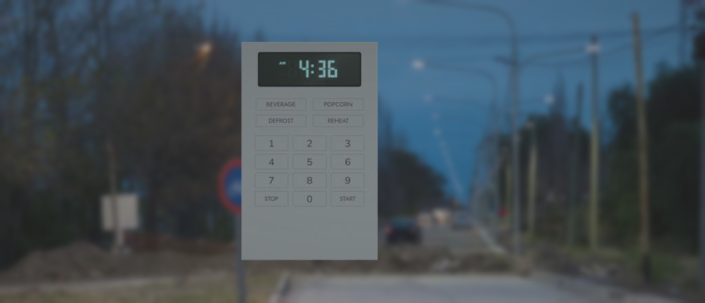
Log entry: 4h36
